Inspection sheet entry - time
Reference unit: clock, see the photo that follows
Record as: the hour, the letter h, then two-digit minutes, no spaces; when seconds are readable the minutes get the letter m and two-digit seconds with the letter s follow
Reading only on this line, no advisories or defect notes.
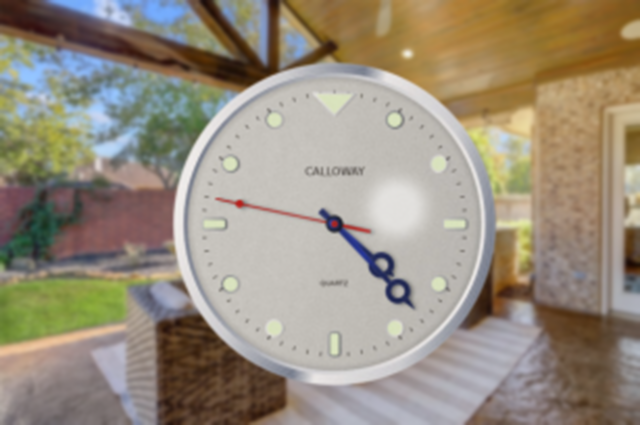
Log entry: 4h22m47s
